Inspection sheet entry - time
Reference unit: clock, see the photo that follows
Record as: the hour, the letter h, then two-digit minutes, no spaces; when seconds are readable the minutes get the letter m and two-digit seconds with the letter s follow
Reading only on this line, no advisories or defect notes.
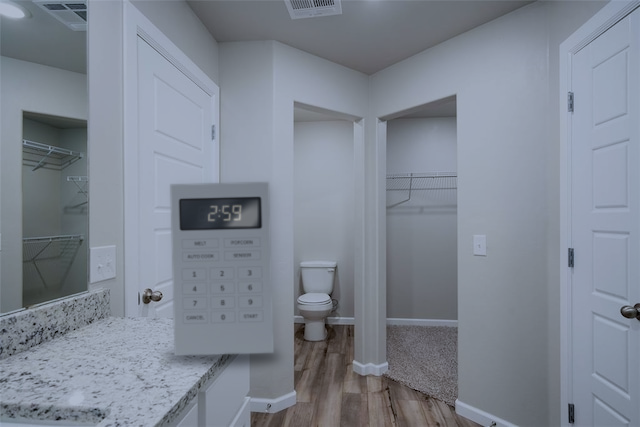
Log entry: 2h59
